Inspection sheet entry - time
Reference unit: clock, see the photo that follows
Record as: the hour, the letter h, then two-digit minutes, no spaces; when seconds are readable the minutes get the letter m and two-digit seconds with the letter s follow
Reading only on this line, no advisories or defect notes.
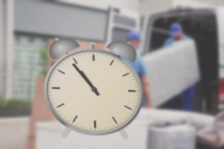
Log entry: 10h54
